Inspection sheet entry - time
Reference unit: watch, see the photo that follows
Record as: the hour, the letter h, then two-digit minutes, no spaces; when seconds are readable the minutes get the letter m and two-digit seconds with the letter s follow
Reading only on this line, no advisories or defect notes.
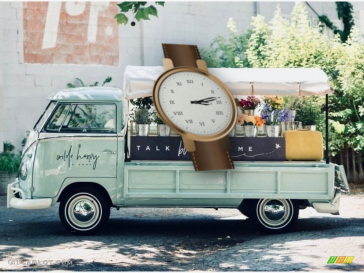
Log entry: 3h13
